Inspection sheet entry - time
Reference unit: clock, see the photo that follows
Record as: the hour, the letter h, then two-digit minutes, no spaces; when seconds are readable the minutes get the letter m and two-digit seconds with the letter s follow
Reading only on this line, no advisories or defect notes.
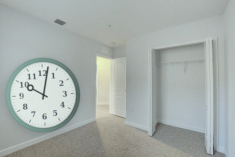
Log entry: 10h02
